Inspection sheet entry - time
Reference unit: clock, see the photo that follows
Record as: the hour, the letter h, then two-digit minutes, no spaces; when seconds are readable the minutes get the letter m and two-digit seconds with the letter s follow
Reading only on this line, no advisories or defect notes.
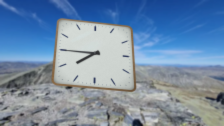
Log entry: 7h45
